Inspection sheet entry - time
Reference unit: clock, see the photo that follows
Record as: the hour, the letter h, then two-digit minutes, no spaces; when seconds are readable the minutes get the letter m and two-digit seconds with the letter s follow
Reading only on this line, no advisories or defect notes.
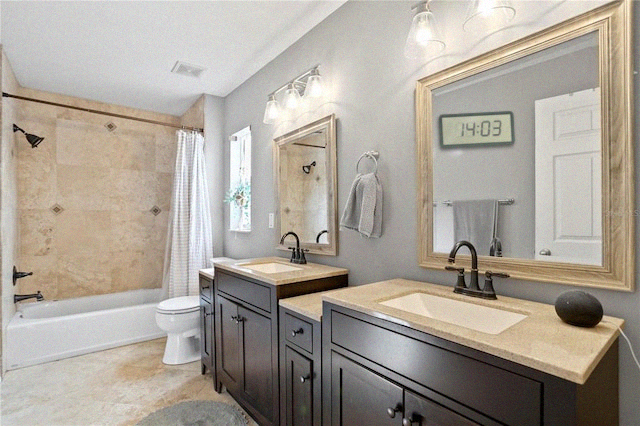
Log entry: 14h03
